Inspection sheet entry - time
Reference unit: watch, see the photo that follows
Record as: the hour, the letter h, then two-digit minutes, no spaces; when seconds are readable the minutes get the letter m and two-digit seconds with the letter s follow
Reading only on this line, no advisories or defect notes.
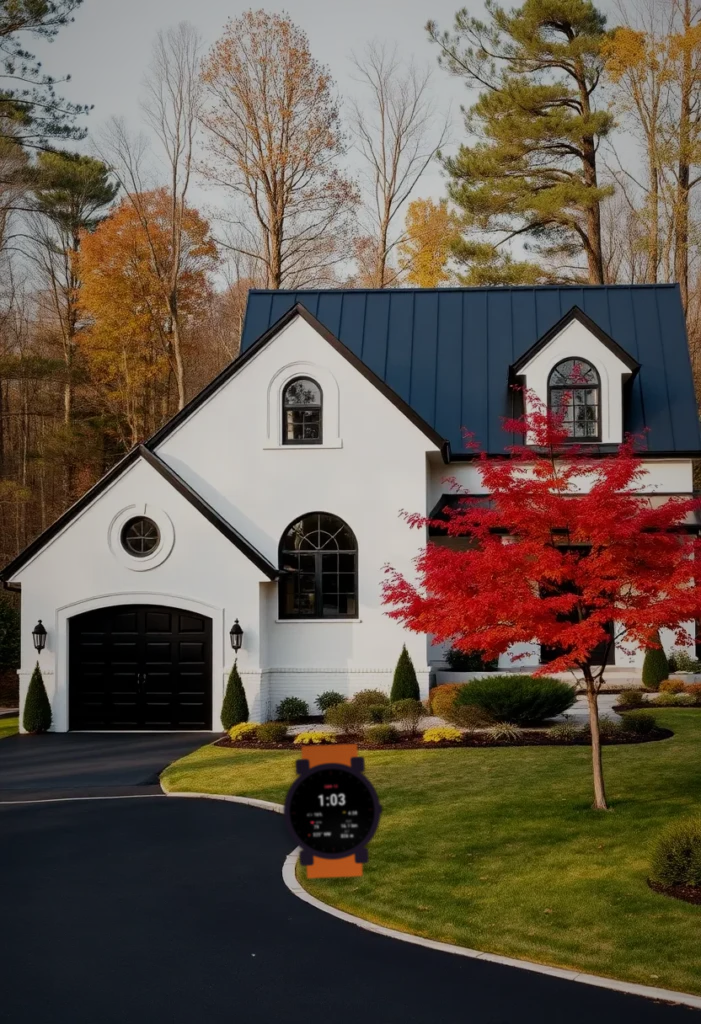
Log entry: 1h03
